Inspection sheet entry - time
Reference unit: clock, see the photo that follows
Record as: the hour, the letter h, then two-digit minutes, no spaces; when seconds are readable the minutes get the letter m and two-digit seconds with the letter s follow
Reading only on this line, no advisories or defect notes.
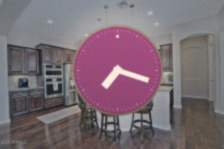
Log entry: 7h18
